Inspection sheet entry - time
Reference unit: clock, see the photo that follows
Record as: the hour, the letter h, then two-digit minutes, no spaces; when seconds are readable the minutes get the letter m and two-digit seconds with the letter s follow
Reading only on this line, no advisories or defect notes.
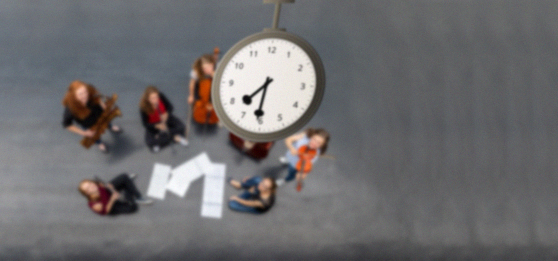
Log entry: 7h31
